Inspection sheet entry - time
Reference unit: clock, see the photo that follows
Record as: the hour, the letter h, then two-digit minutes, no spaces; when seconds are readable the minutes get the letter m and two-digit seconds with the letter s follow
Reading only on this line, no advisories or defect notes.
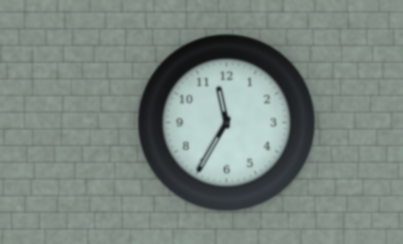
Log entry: 11h35
